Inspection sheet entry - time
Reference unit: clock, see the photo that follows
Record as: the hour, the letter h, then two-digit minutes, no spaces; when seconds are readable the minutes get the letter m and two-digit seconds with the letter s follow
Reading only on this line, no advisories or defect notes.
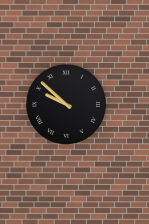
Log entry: 9h52
